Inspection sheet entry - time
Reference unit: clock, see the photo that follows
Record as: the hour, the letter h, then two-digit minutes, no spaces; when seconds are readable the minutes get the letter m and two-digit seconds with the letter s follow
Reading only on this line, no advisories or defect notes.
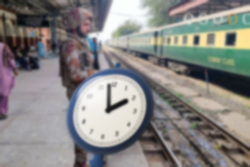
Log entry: 1h58
